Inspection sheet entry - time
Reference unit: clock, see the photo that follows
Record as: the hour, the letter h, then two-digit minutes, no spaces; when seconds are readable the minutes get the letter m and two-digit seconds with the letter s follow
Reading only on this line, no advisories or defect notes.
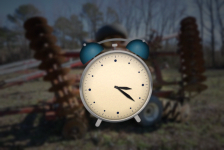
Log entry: 3h22
